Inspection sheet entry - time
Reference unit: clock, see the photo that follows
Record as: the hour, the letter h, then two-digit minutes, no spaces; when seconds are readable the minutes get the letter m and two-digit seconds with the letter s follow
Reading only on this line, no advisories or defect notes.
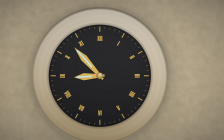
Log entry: 8h53
